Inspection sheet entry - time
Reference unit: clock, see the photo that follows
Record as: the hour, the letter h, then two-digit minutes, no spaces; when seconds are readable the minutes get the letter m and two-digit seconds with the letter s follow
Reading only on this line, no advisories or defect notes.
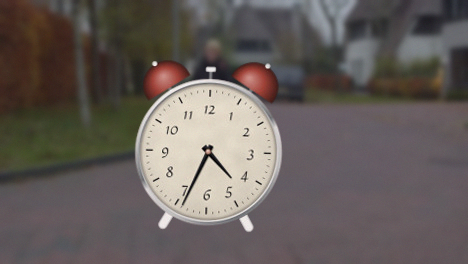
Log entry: 4h34
